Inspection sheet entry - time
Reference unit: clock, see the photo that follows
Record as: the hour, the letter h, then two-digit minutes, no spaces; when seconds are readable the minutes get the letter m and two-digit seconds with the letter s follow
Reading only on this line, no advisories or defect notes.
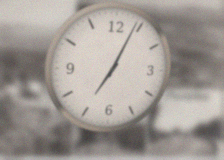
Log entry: 7h04
